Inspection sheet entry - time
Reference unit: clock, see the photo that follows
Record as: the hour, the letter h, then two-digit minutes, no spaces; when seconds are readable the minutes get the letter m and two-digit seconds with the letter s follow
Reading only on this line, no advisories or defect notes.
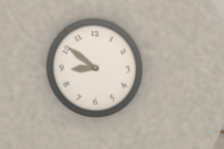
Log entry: 8h51
